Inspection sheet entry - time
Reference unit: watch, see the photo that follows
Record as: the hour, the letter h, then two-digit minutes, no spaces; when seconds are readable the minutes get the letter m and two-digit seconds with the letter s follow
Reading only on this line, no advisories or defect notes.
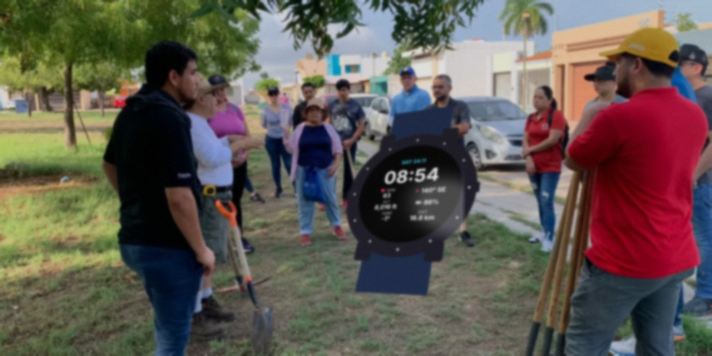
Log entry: 8h54
